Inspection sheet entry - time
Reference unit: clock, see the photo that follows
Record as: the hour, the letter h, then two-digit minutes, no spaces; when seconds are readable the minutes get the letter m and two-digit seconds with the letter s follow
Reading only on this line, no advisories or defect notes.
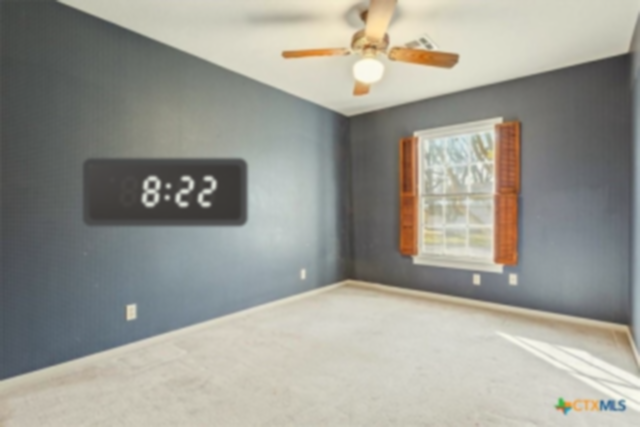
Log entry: 8h22
